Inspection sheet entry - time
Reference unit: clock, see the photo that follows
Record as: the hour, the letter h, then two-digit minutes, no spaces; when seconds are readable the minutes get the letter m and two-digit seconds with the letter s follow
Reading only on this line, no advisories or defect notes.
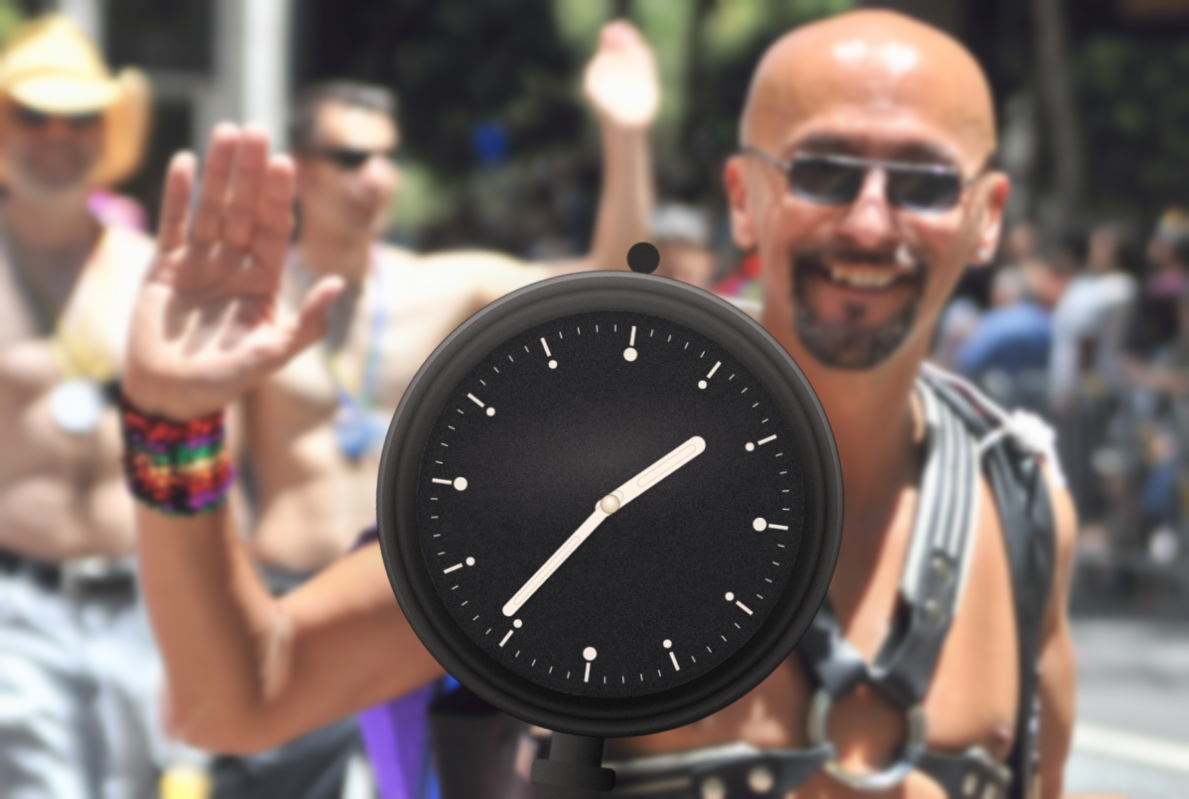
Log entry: 1h36
